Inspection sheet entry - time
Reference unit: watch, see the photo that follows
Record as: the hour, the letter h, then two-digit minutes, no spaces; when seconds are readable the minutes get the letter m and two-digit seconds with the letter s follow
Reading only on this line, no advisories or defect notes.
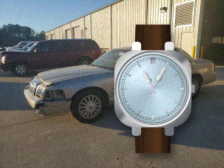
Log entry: 11h05
